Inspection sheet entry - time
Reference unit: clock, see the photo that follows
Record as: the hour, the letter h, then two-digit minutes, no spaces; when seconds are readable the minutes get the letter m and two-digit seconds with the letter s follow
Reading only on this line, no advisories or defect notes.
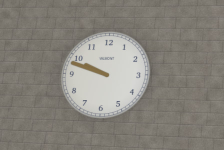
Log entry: 9h48
